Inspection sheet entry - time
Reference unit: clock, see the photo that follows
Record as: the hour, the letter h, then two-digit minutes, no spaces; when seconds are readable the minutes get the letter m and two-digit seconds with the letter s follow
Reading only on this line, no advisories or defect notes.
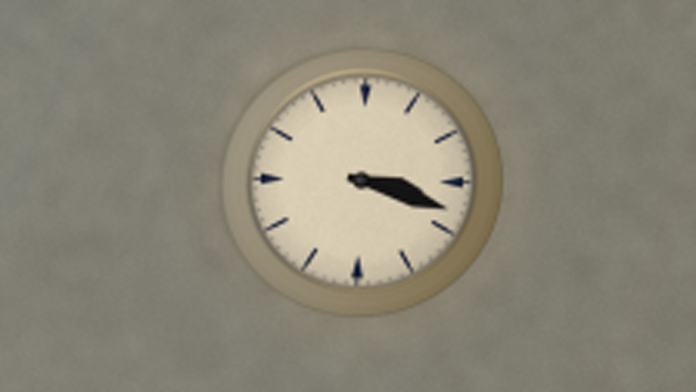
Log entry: 3h18
